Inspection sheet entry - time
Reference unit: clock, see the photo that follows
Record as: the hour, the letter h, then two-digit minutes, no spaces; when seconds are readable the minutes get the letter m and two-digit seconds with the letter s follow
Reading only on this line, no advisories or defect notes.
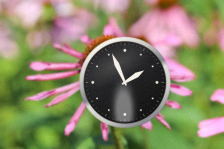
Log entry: 1h56
